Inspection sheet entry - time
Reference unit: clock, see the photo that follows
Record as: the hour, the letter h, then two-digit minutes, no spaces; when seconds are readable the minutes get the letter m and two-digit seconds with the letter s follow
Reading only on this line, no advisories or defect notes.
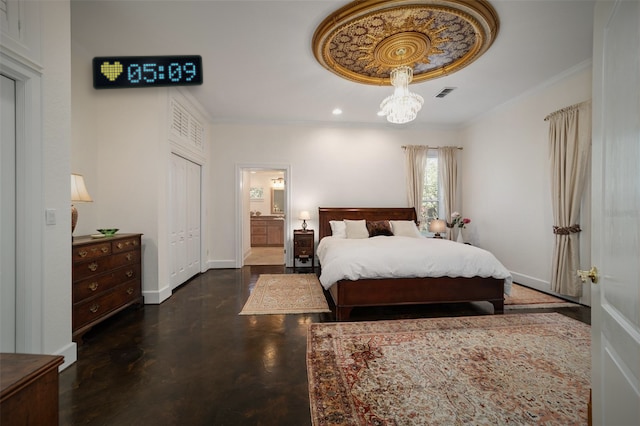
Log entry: 5h09
